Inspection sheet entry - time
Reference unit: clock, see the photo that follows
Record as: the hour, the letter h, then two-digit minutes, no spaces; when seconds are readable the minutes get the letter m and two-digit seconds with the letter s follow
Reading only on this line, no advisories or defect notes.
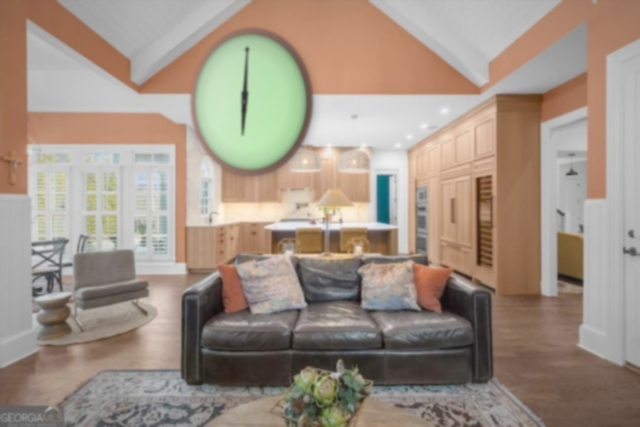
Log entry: 6h00
